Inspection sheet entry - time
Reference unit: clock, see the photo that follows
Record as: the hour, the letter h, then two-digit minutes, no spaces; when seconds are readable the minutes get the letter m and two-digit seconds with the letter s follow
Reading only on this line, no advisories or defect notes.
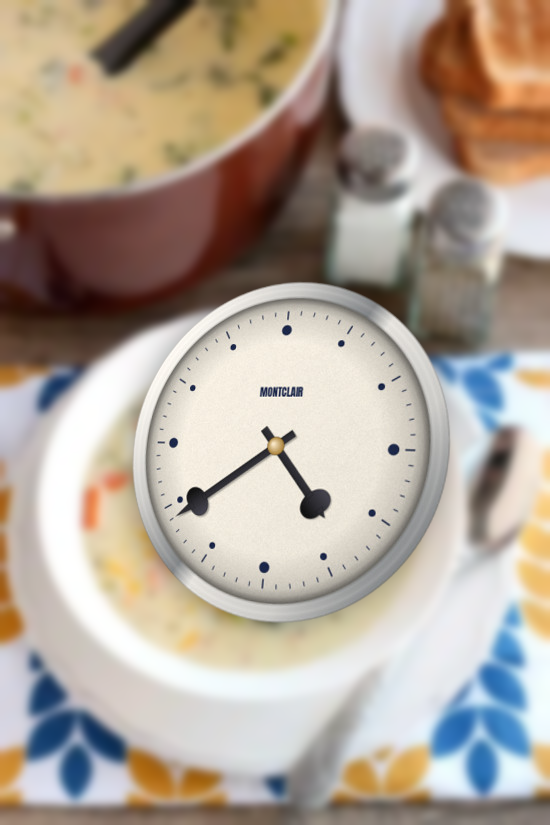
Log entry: 4h39
